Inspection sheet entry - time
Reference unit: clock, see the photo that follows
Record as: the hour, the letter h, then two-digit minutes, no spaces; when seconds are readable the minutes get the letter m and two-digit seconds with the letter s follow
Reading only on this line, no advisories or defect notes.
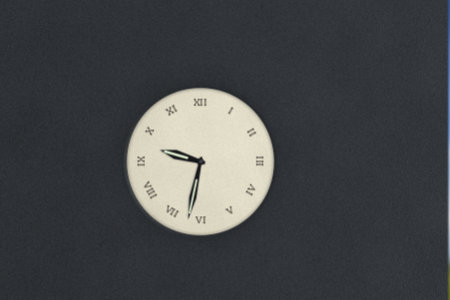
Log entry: 9h32
